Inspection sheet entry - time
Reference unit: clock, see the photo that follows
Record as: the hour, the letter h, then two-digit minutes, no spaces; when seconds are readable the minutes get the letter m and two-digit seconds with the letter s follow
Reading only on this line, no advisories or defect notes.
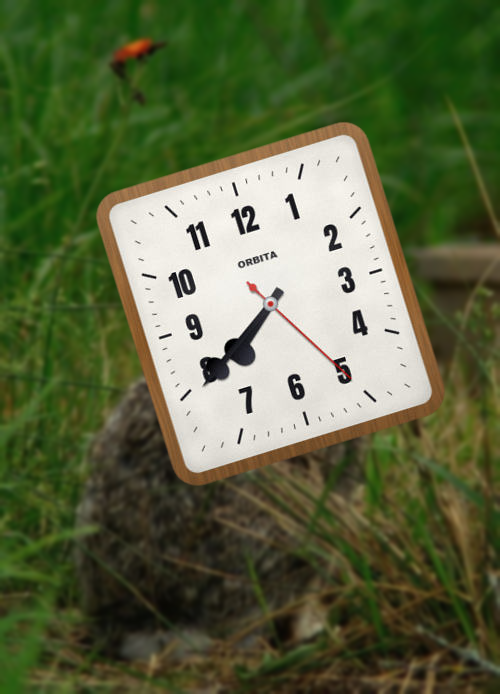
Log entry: 7h39m25s
